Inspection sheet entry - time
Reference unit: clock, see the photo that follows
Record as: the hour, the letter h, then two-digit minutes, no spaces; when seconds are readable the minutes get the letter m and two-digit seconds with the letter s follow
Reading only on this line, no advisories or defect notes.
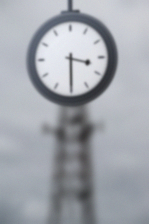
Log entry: 3h30
